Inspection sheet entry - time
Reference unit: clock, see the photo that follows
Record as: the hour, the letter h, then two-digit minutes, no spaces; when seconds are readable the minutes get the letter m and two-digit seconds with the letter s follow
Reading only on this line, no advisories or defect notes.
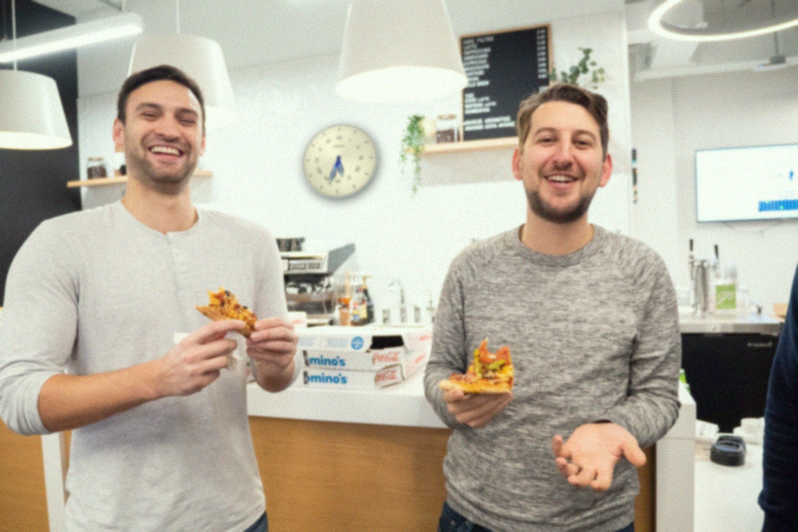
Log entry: 5h33
